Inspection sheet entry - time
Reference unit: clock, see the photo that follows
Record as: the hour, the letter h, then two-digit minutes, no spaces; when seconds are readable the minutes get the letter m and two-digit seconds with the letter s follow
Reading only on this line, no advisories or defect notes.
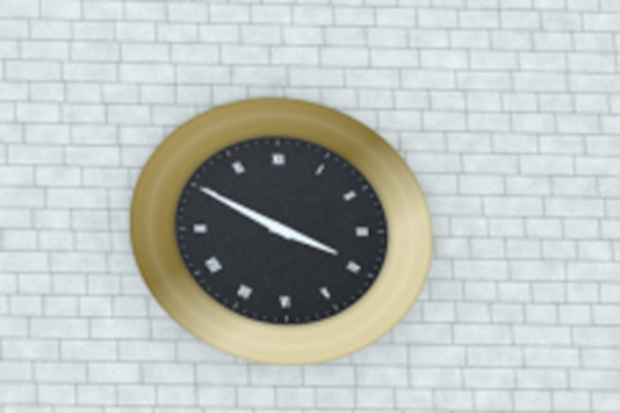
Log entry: 3h50
